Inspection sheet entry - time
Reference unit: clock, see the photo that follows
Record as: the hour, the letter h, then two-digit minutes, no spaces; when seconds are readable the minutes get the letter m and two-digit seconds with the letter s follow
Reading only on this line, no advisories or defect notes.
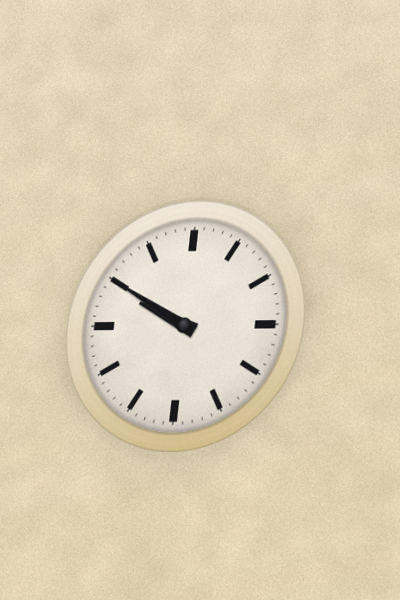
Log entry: 9h50
